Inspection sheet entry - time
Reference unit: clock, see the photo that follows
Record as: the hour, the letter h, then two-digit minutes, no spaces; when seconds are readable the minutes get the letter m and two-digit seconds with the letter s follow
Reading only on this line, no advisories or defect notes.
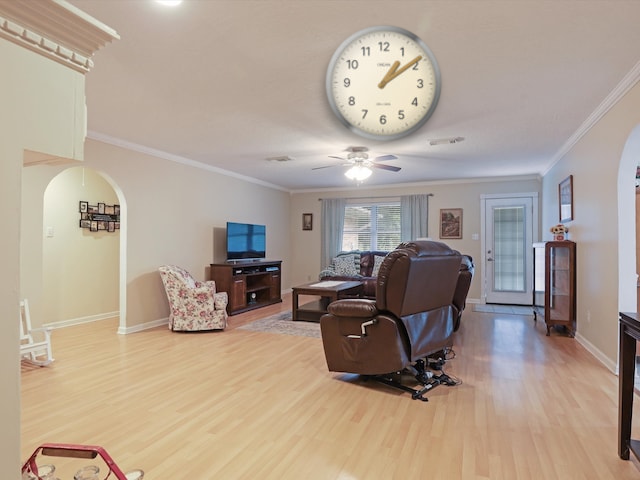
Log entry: 1h09
